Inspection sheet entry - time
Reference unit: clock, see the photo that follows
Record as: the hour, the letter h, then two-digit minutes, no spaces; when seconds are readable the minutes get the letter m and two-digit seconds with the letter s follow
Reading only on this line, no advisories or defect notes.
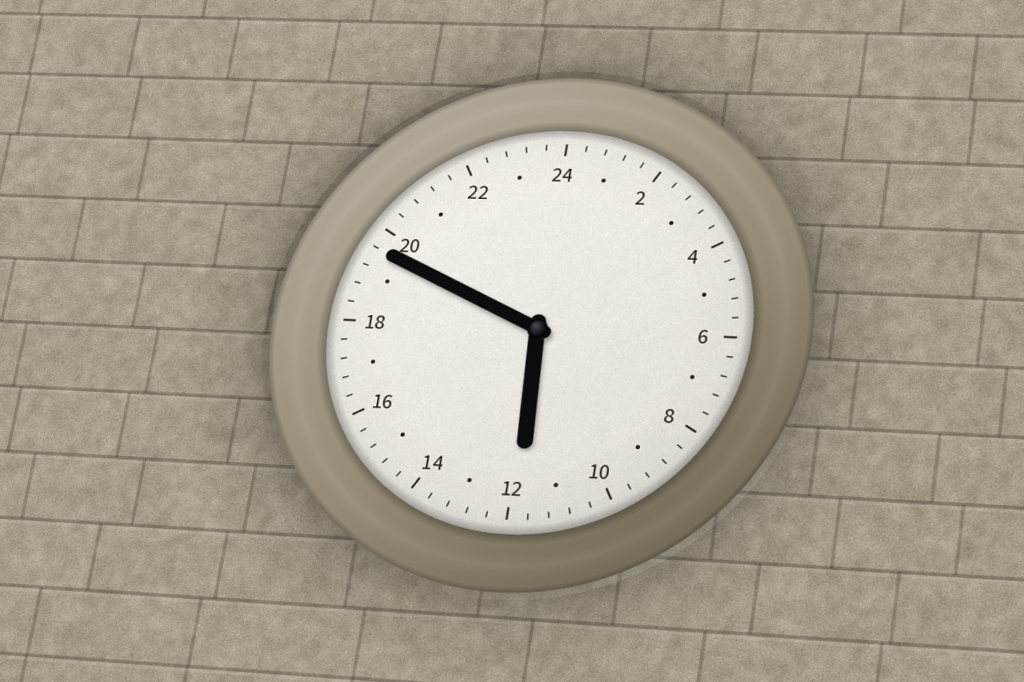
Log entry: 11h49
